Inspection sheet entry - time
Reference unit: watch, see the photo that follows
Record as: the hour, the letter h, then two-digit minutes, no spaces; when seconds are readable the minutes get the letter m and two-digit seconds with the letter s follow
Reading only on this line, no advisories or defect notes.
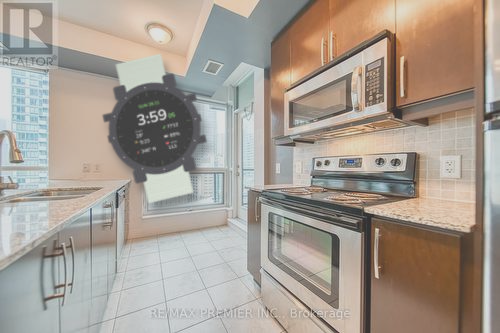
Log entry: 3h59
